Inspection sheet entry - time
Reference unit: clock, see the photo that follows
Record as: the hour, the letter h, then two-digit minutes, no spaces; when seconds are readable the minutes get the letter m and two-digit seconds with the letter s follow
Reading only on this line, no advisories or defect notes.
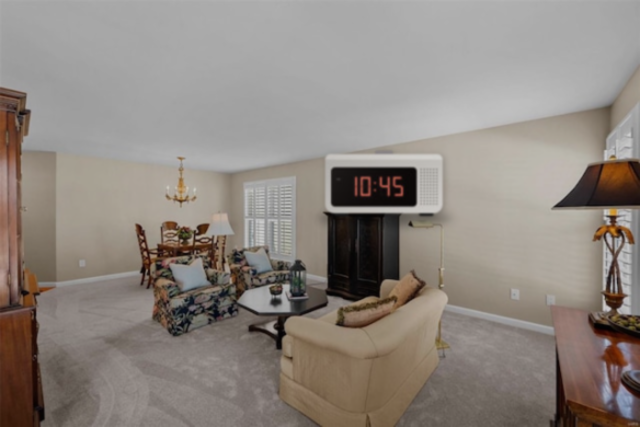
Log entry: 10h45
